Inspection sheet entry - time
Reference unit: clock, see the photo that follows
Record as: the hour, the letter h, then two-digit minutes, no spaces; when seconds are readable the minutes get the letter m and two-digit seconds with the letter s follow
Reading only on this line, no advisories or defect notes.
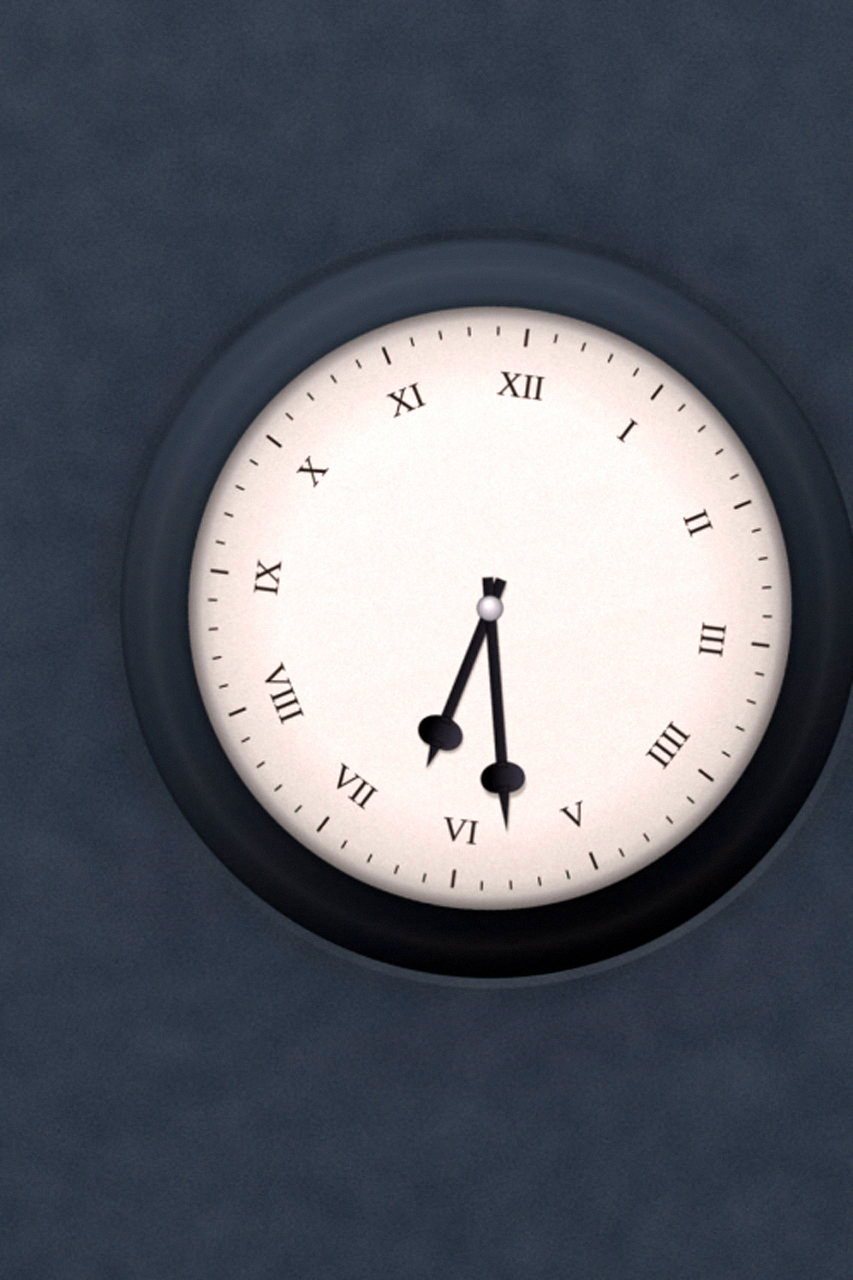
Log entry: 6h28
